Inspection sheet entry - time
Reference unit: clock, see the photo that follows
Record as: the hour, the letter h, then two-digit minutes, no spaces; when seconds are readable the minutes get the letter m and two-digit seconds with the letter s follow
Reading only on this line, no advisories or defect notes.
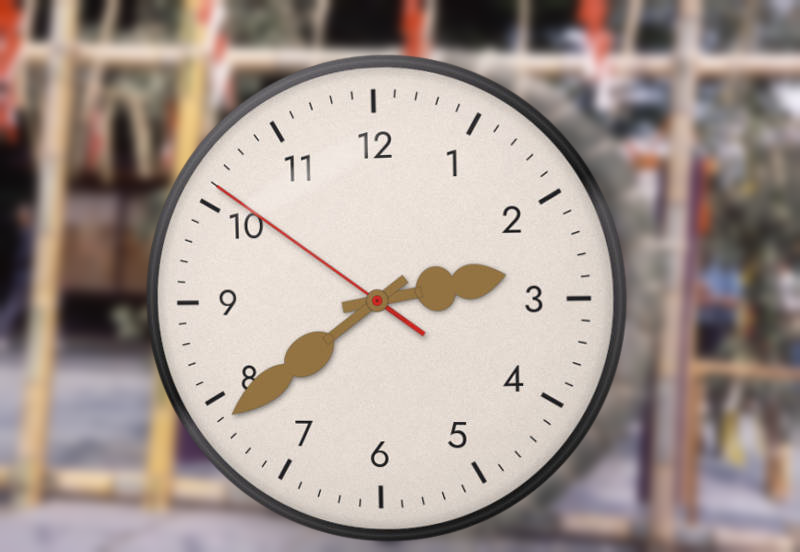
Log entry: 2h38m51s
